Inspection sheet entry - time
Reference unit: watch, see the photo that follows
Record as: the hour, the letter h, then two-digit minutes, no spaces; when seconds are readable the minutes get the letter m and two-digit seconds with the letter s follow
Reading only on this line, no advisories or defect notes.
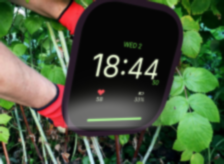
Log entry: 18h44
